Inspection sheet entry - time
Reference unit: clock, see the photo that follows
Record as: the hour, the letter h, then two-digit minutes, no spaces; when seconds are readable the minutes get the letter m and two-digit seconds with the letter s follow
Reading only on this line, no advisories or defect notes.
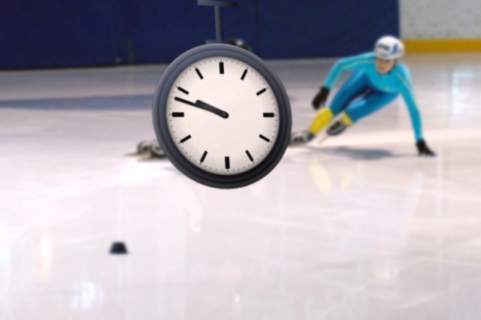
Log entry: 9h48
